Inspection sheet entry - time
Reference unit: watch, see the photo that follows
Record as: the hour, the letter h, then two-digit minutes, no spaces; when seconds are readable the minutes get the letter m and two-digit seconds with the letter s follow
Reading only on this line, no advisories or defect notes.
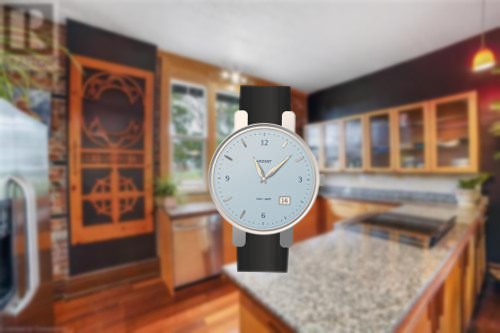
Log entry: 11h08
